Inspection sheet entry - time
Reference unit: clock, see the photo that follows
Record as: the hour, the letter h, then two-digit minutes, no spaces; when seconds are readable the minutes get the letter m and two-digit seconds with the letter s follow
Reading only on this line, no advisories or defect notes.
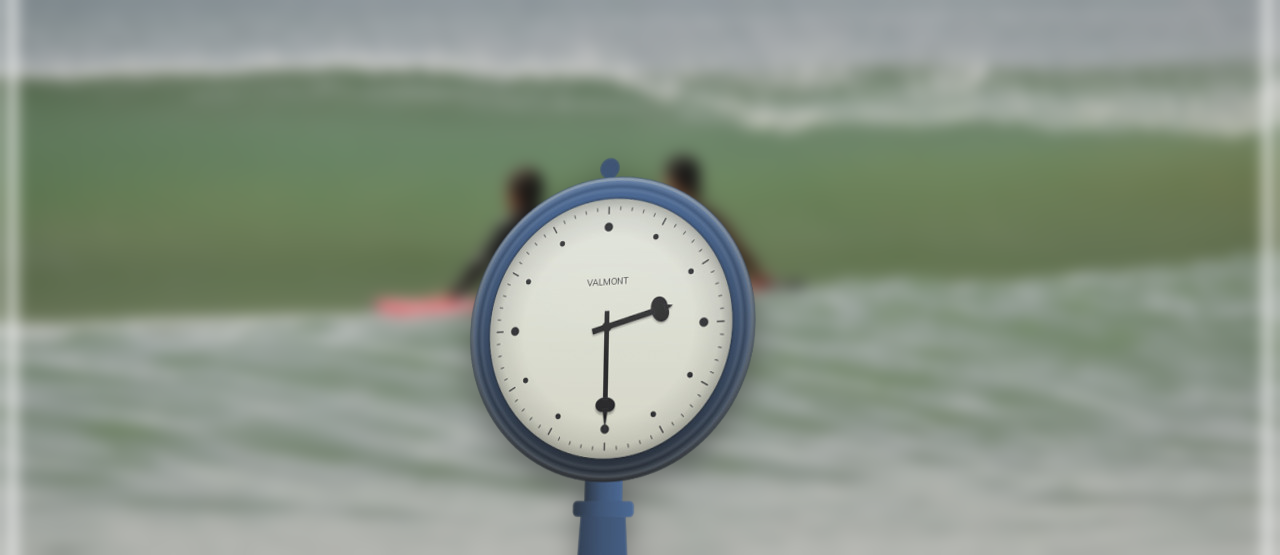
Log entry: 2h30
